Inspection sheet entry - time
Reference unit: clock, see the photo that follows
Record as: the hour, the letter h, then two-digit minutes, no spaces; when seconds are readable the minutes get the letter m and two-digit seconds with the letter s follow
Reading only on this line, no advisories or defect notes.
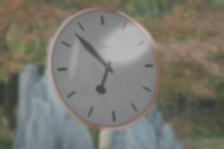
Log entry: 6h53
